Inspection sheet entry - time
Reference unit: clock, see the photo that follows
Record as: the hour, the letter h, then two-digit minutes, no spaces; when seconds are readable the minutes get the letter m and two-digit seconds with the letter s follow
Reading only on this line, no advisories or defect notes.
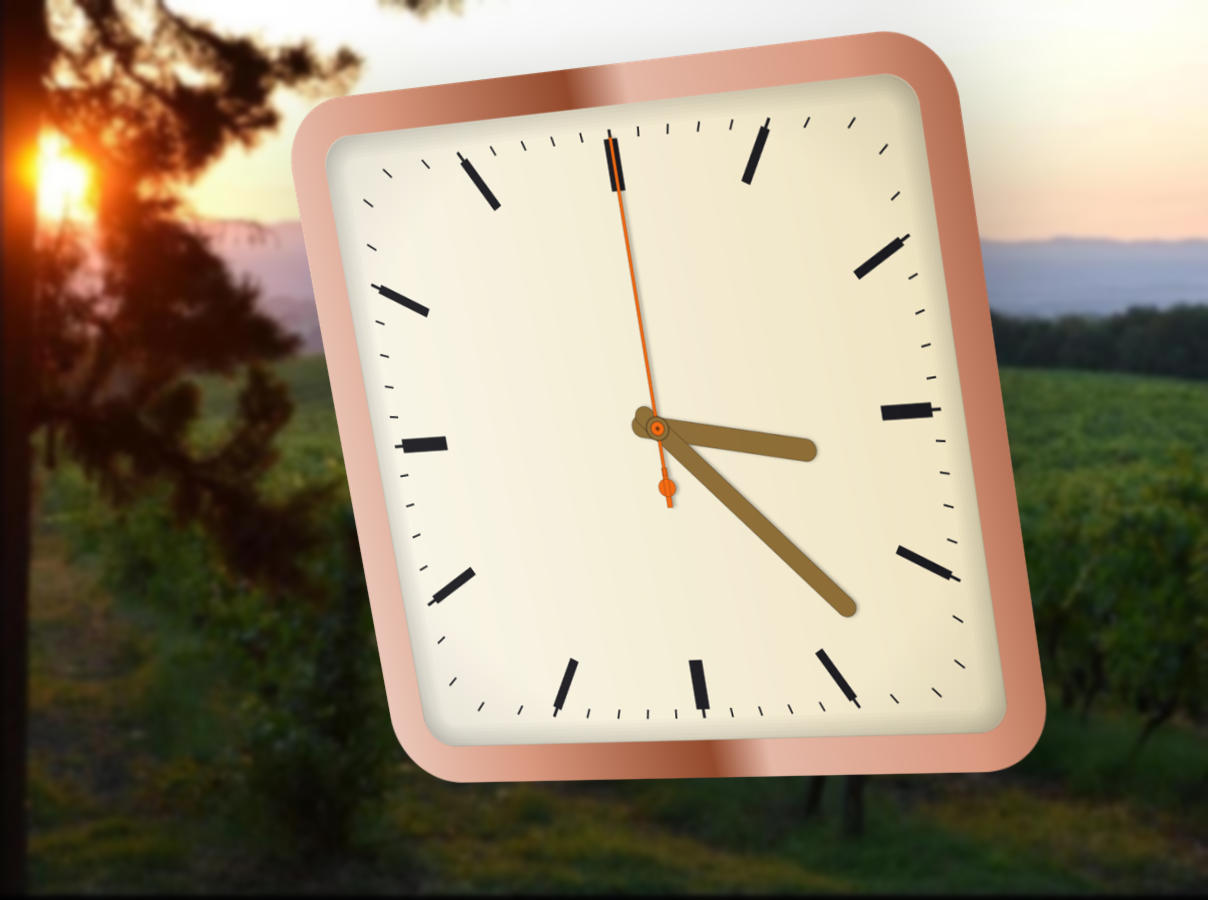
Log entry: 3h23m00s
